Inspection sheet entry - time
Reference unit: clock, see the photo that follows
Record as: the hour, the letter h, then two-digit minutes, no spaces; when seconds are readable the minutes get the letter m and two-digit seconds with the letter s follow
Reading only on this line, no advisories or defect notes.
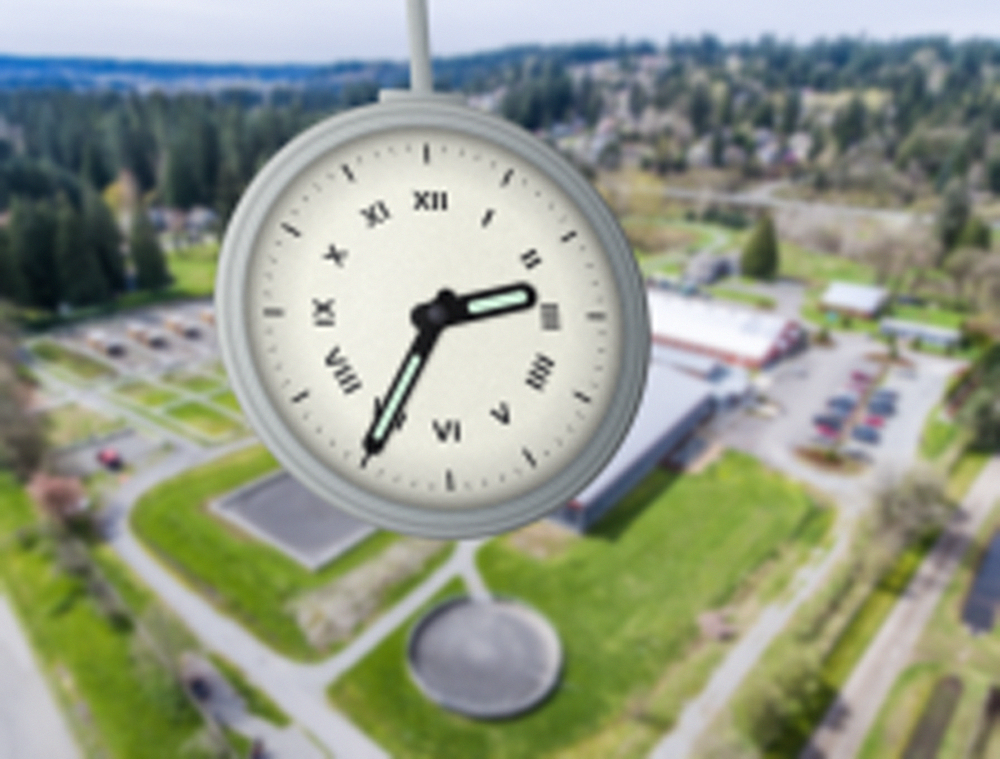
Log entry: 2h35
